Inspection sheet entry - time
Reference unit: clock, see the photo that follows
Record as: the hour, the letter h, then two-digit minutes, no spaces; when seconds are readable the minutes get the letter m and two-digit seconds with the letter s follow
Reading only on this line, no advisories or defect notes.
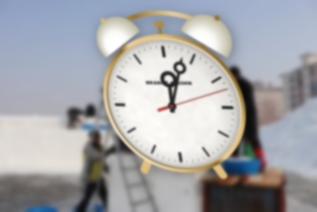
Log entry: 12h03m12s
